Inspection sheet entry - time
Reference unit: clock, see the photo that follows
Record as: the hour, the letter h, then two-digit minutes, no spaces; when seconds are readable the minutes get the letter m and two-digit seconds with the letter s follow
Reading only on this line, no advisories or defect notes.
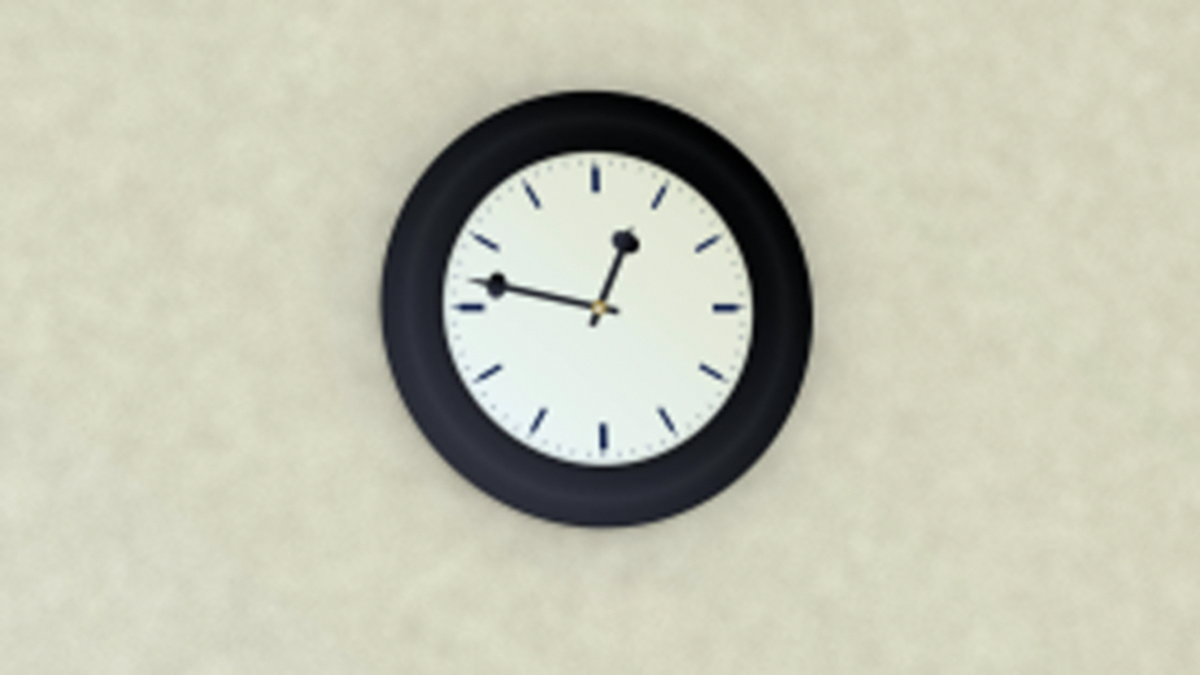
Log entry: 12h47
